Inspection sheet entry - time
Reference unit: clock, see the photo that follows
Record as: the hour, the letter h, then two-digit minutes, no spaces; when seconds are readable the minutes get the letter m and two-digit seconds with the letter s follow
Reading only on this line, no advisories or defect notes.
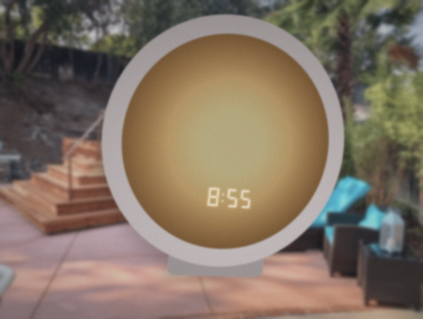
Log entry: 8h55
